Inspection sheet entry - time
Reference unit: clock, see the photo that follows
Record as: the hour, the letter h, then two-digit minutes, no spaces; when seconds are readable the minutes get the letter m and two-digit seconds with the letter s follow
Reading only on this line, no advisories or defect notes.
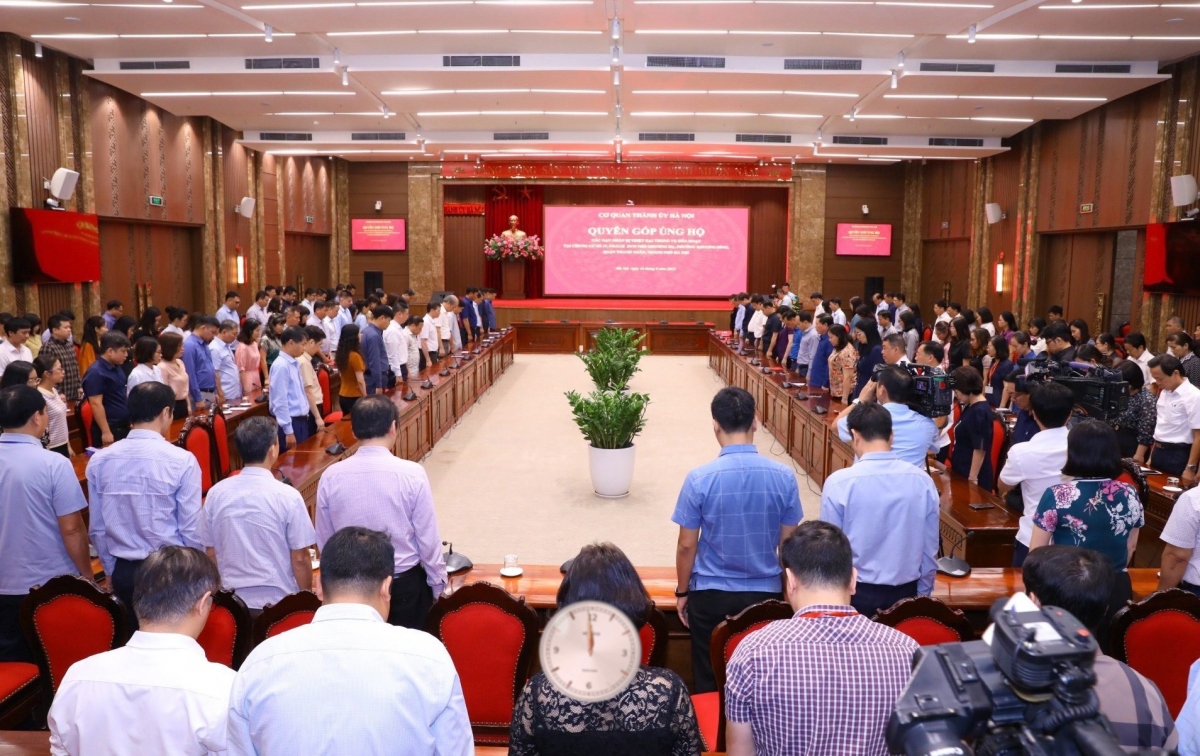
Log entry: 11h59
